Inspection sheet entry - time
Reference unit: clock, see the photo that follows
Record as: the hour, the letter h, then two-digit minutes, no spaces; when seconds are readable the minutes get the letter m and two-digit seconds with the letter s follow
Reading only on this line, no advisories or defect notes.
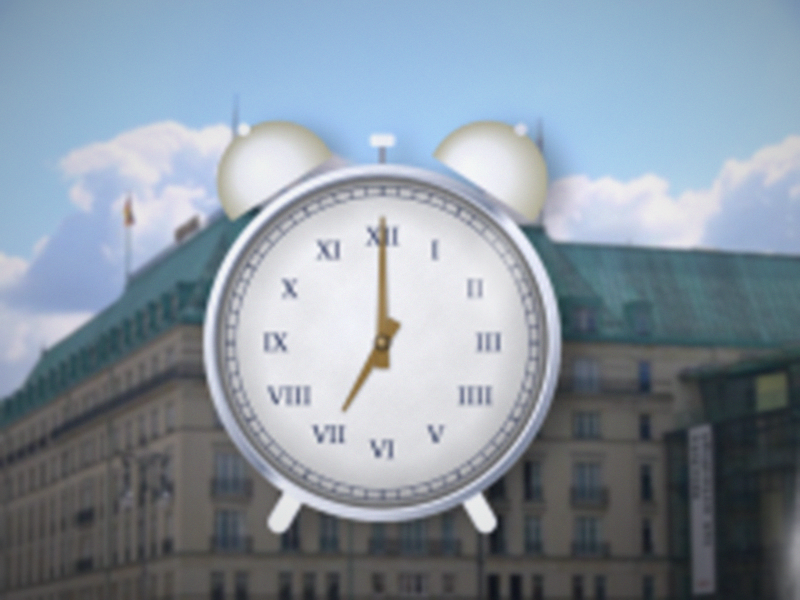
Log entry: 7h00
